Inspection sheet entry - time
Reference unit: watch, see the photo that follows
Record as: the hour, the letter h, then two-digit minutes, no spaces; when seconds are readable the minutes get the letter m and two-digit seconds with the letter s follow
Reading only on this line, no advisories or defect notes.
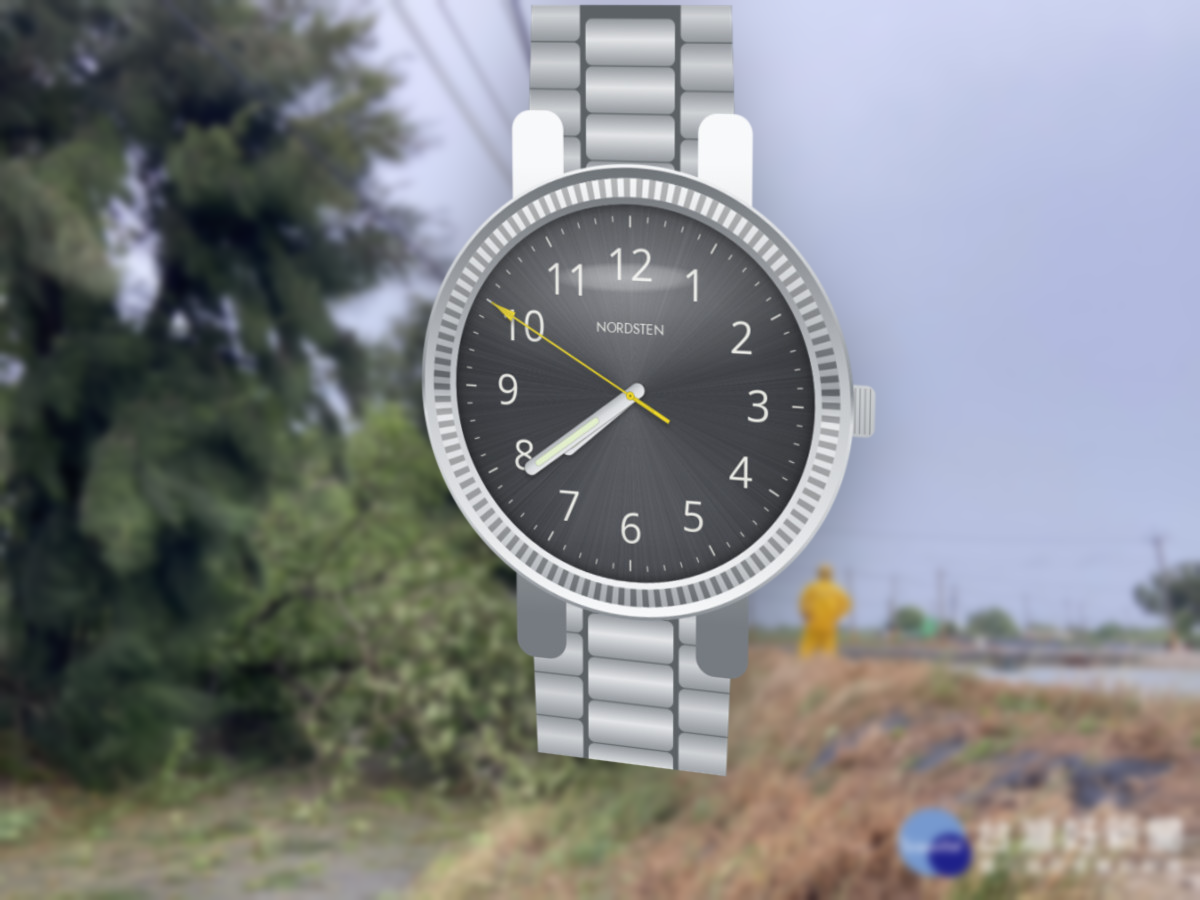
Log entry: 7h38m50s
